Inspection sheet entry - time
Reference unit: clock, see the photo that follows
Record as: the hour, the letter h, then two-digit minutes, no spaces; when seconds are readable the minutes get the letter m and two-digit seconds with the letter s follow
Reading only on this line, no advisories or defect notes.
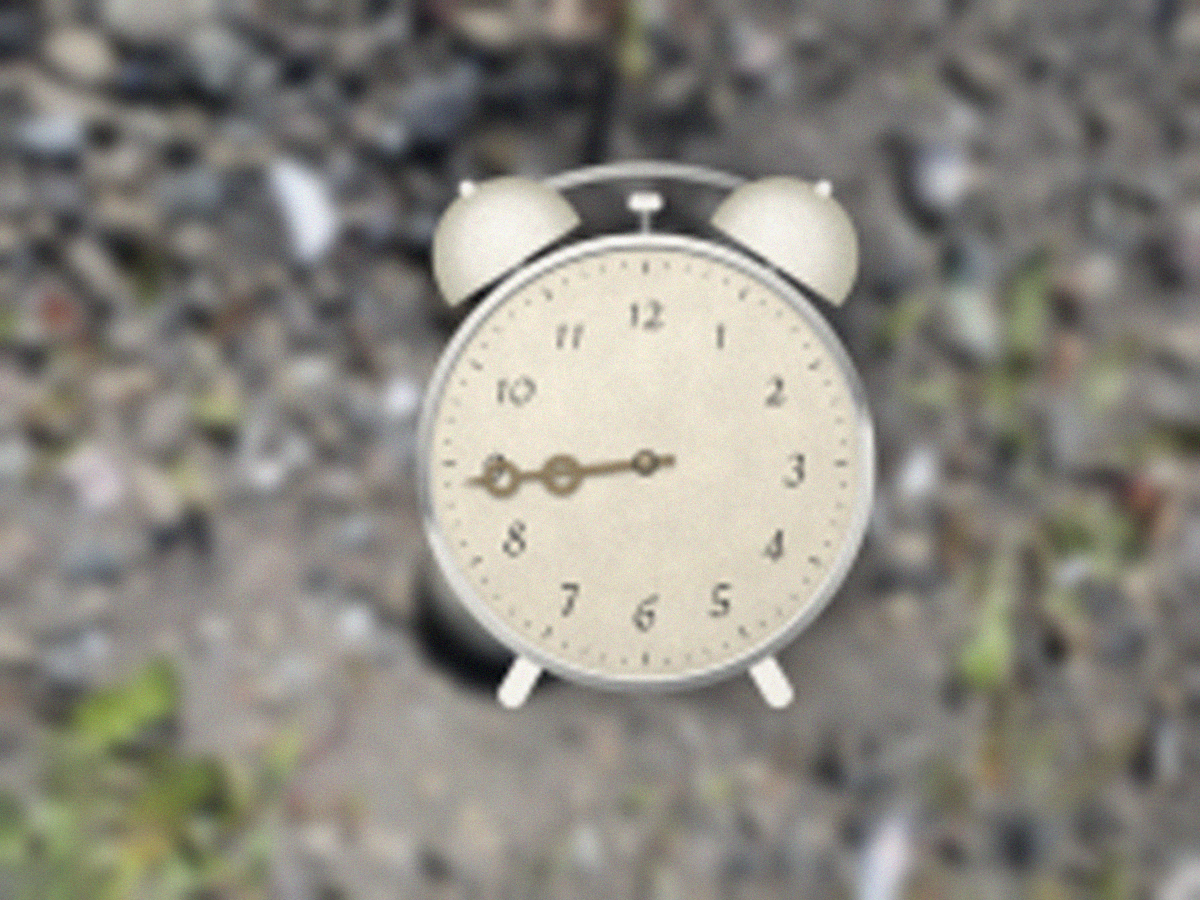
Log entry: 8h44
